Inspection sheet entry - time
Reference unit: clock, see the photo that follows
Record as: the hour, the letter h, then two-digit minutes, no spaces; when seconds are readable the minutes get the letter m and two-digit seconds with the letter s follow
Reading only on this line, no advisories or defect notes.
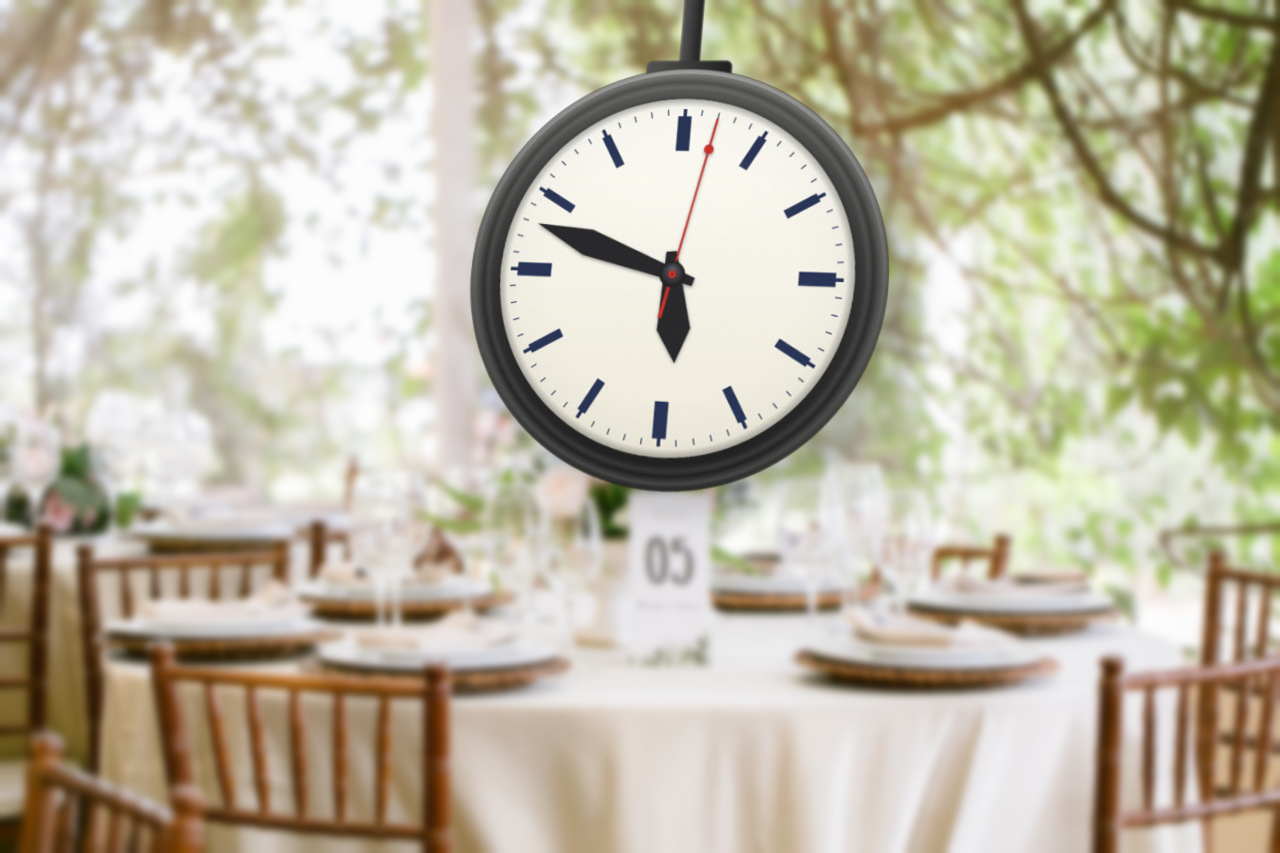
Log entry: 5h48m02s
